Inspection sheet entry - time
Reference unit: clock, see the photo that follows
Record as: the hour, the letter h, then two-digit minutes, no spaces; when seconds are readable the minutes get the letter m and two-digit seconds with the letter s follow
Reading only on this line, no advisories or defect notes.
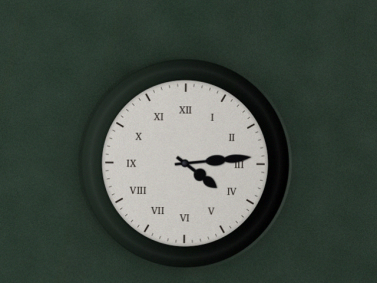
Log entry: 4h14
